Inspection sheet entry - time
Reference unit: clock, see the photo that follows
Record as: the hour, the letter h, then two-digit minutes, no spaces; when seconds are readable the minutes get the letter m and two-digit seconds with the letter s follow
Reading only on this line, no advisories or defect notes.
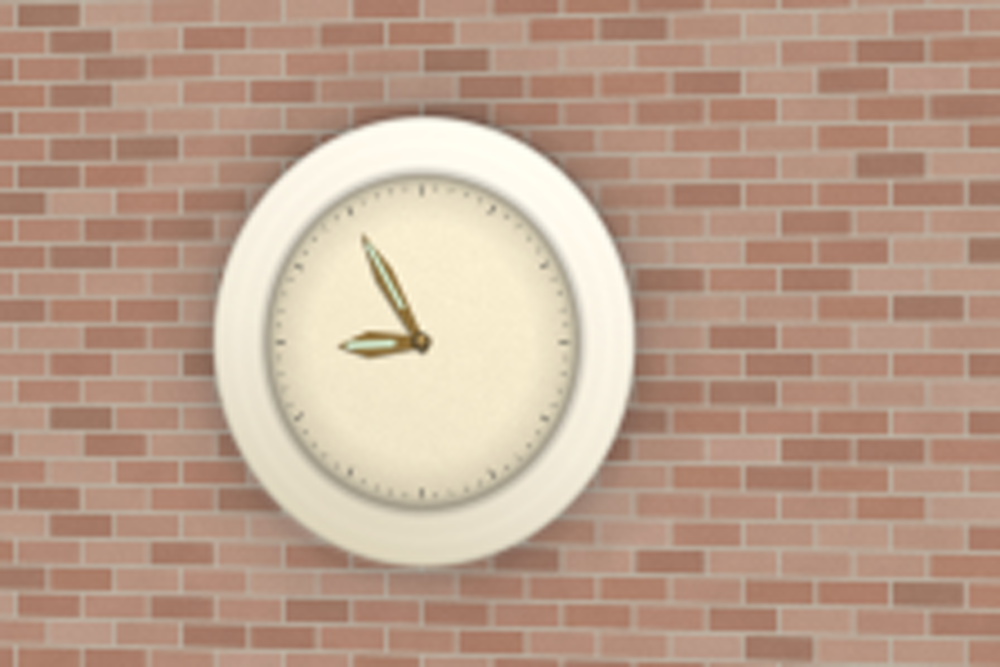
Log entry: 8h55
